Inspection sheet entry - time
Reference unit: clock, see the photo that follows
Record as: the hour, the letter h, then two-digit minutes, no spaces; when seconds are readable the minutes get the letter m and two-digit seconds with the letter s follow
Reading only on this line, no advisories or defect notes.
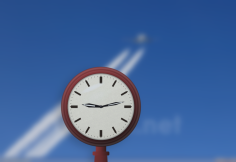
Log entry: 9h13
